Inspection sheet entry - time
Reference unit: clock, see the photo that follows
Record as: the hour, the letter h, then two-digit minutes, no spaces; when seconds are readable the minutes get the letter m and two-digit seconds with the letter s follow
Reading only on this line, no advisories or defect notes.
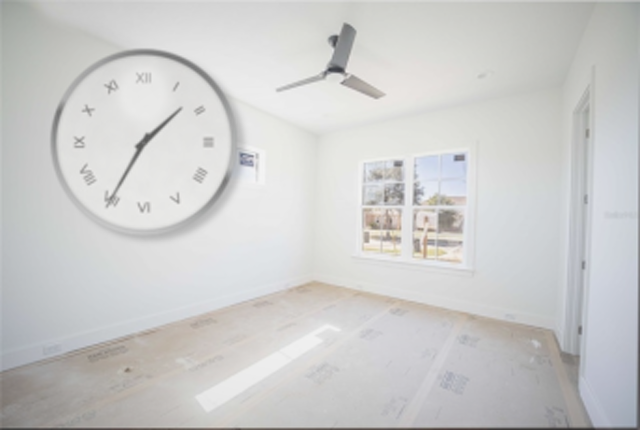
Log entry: 1h35
